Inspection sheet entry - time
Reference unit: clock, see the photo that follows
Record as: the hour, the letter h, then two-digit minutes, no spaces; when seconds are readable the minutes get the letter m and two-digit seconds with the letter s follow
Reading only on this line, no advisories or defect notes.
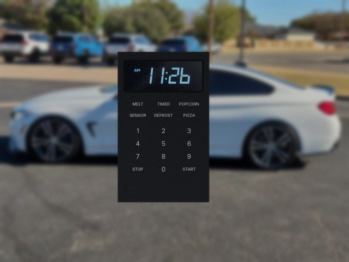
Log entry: 11h26
